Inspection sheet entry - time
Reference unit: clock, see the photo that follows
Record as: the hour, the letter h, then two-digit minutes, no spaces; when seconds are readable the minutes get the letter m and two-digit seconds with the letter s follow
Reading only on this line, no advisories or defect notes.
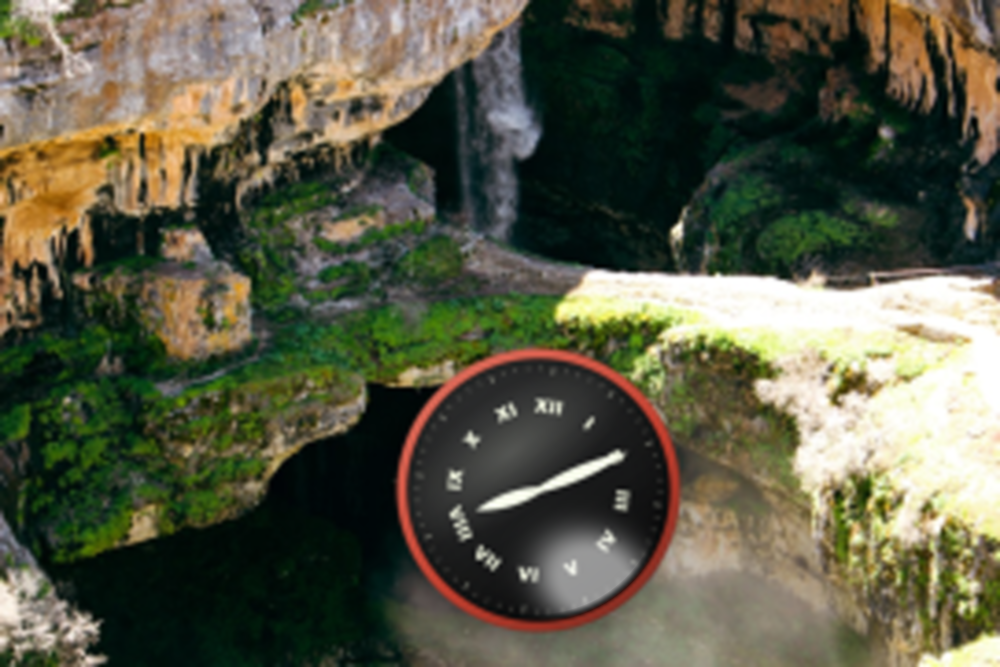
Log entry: 8h10
